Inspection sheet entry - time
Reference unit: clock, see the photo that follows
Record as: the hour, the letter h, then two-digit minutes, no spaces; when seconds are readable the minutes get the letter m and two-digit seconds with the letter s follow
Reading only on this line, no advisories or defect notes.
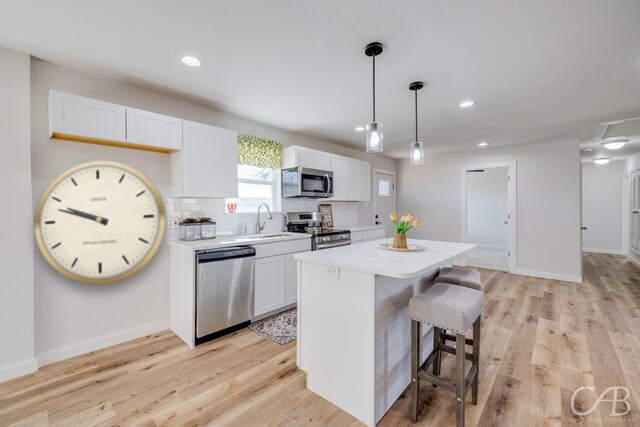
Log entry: 9h48
